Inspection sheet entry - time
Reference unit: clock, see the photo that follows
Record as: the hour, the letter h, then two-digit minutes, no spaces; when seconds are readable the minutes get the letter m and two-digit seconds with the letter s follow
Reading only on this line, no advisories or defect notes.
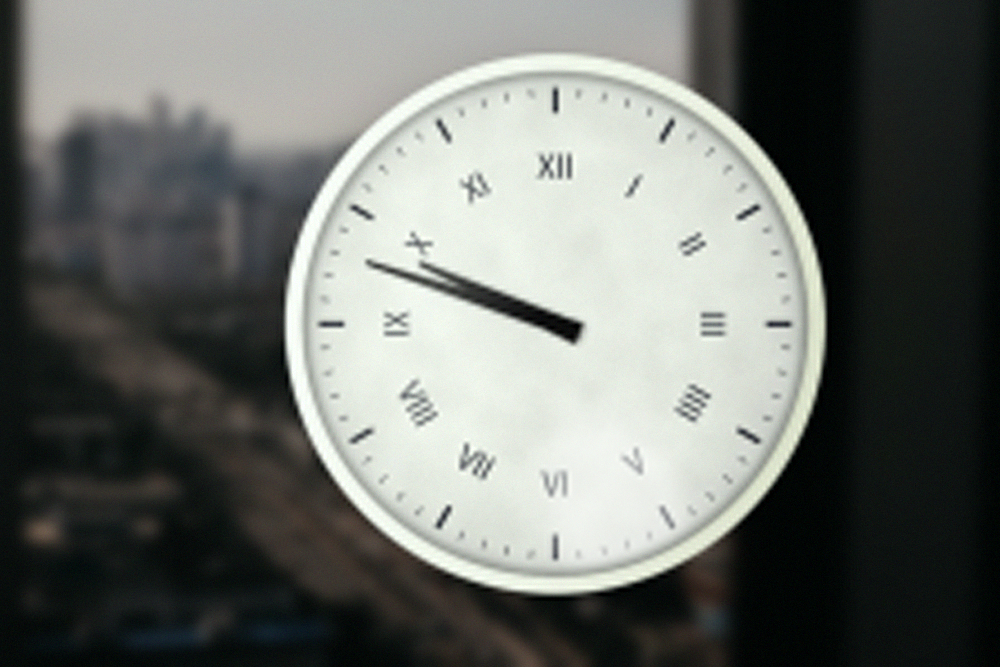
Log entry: 9h48
